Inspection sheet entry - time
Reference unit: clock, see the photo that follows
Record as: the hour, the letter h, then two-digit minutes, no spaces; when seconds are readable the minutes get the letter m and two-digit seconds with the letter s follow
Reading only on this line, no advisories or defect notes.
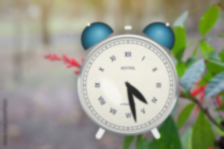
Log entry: 4h28
